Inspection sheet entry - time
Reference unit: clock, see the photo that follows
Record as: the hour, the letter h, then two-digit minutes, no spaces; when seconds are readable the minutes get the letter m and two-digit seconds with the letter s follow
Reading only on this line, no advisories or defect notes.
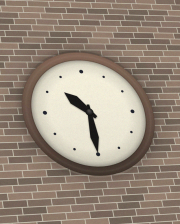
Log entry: 10h30
